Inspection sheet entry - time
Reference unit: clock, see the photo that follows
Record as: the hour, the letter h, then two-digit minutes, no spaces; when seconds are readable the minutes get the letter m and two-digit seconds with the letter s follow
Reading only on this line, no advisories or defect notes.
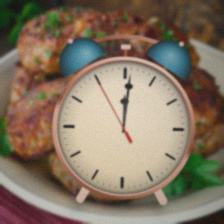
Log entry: 12h00m55s
